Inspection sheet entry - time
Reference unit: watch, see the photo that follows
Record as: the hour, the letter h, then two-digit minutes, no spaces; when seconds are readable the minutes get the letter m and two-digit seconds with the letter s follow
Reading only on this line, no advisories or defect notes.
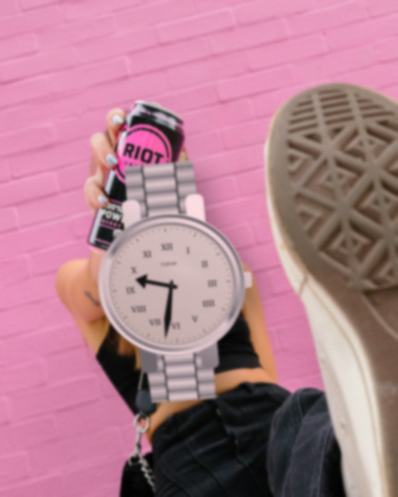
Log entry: 9h32
